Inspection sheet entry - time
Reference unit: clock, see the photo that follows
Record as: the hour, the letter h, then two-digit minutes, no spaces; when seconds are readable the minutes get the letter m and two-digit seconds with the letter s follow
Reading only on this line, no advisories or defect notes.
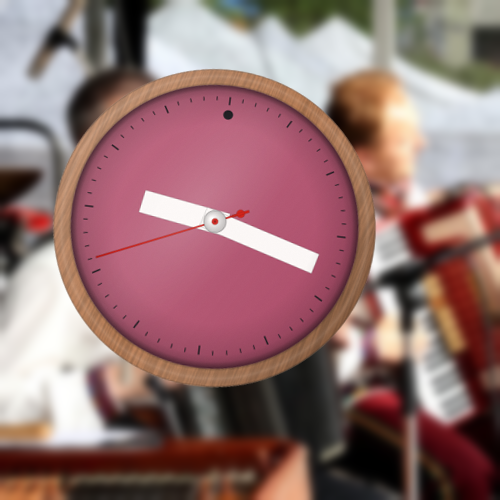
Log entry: 9h17m41s
